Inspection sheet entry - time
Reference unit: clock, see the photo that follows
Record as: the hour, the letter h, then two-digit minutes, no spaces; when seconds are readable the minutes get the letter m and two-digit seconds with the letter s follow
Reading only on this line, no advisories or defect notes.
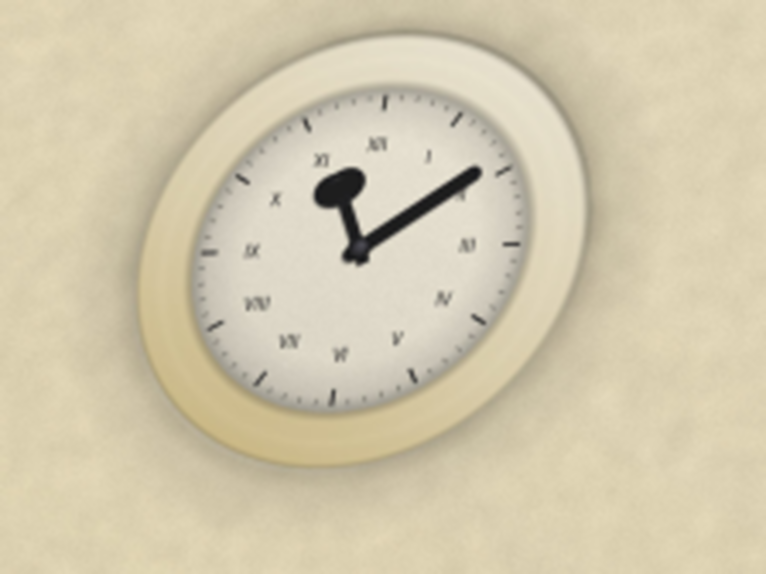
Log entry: 11h09
